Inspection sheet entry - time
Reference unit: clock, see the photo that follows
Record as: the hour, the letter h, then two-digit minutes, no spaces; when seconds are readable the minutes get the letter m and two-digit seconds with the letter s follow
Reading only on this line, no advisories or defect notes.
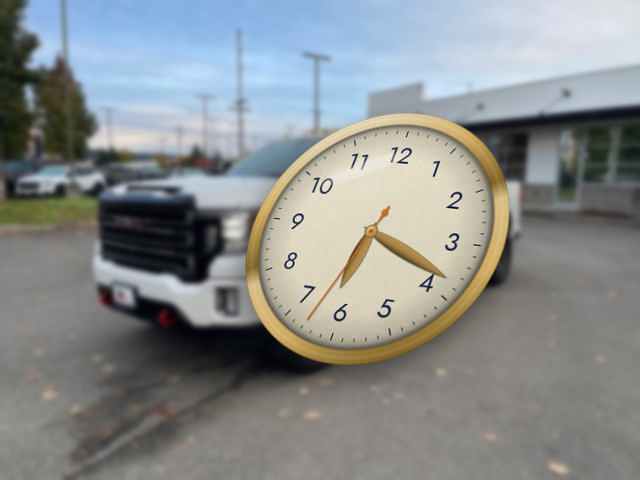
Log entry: 6h18m33s
